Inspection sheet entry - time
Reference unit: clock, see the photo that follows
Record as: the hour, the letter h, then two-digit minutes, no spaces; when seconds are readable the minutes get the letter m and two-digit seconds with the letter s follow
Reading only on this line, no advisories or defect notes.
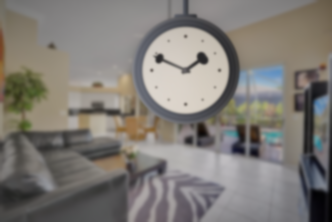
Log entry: 1h49
